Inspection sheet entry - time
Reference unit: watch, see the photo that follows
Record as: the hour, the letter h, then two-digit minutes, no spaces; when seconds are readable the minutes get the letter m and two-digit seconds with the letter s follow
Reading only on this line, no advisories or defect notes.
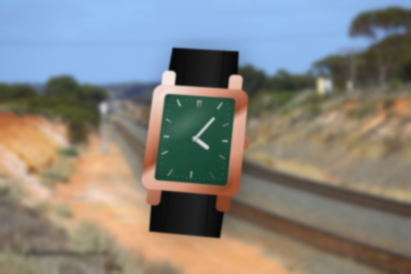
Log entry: 4h06
